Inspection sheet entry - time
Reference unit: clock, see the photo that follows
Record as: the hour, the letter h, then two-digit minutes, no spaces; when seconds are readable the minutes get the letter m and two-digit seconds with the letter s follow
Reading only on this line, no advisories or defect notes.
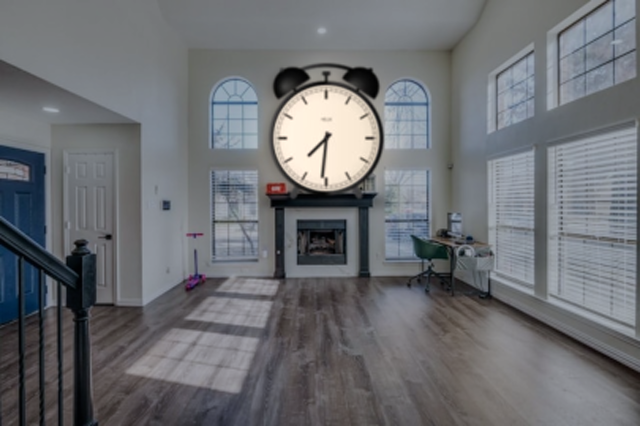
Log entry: 7h31
